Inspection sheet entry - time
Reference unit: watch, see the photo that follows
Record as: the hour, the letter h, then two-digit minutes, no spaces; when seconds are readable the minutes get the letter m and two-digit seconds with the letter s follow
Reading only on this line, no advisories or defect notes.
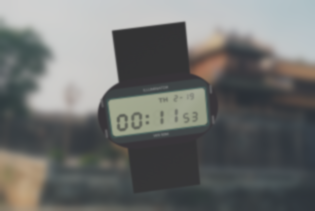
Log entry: 0h11m53s
